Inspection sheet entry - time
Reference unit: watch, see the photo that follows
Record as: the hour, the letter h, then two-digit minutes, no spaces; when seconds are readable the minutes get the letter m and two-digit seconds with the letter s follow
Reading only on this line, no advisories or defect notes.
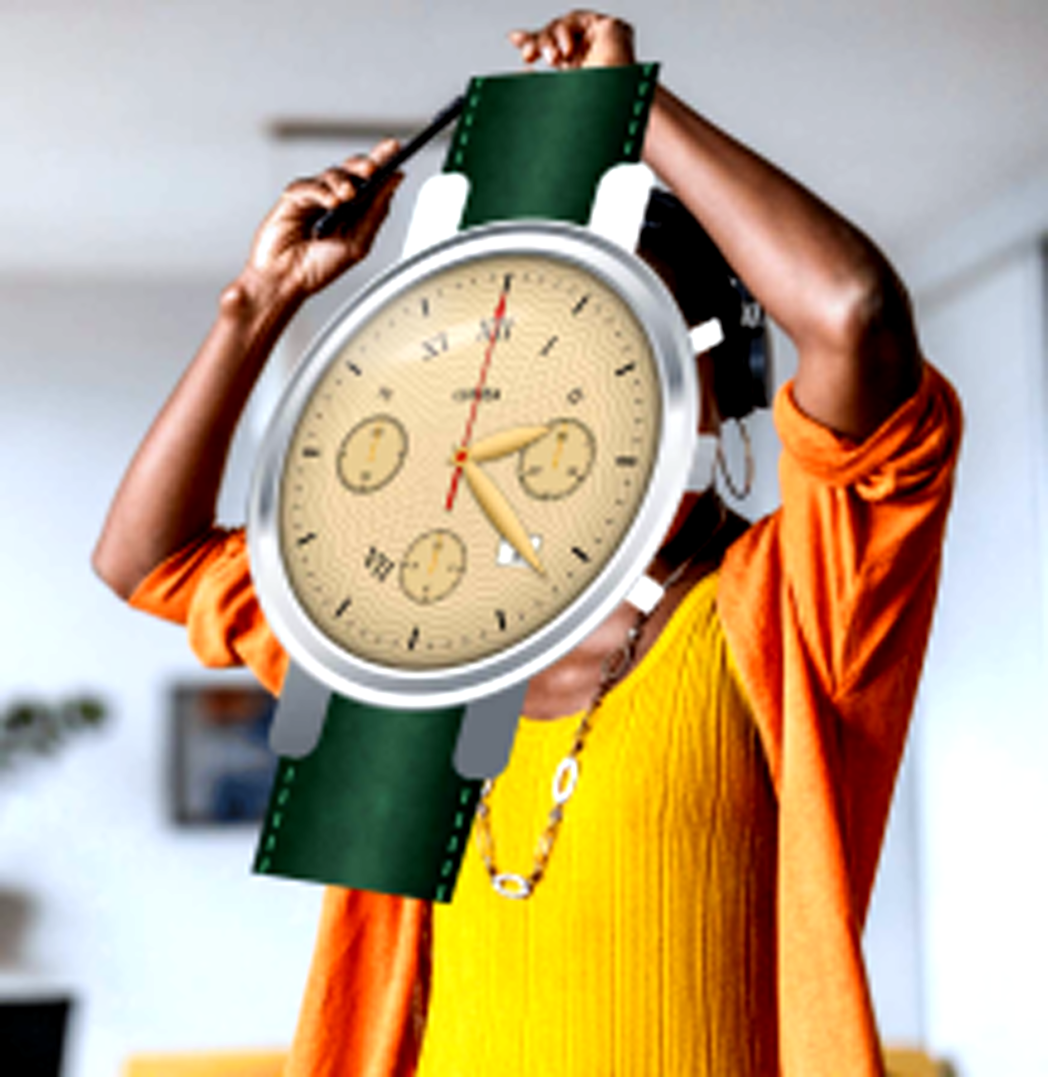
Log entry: 2h22
